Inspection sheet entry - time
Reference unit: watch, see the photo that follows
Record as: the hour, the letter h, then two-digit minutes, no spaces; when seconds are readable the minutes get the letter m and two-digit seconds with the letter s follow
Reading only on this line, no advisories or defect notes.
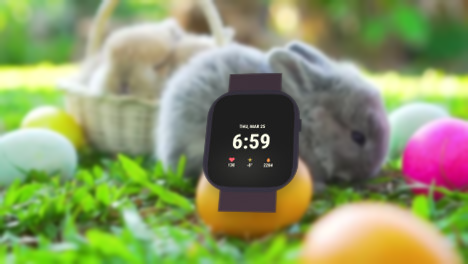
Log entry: 6h59
